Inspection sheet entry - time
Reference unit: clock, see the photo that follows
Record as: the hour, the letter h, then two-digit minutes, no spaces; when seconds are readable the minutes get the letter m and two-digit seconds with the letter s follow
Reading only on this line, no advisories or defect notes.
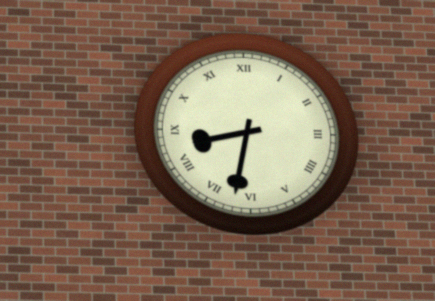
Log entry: 8h32
